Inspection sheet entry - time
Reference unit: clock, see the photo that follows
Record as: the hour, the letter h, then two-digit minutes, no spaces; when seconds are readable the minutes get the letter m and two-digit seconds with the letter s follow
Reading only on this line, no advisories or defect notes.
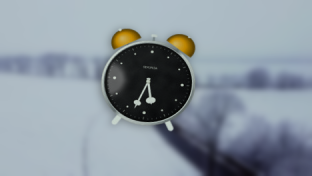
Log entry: 5h33
